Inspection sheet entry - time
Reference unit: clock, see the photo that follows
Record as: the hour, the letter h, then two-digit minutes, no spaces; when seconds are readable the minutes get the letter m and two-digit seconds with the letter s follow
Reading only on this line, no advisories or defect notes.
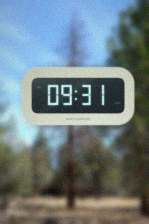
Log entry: 9h31
